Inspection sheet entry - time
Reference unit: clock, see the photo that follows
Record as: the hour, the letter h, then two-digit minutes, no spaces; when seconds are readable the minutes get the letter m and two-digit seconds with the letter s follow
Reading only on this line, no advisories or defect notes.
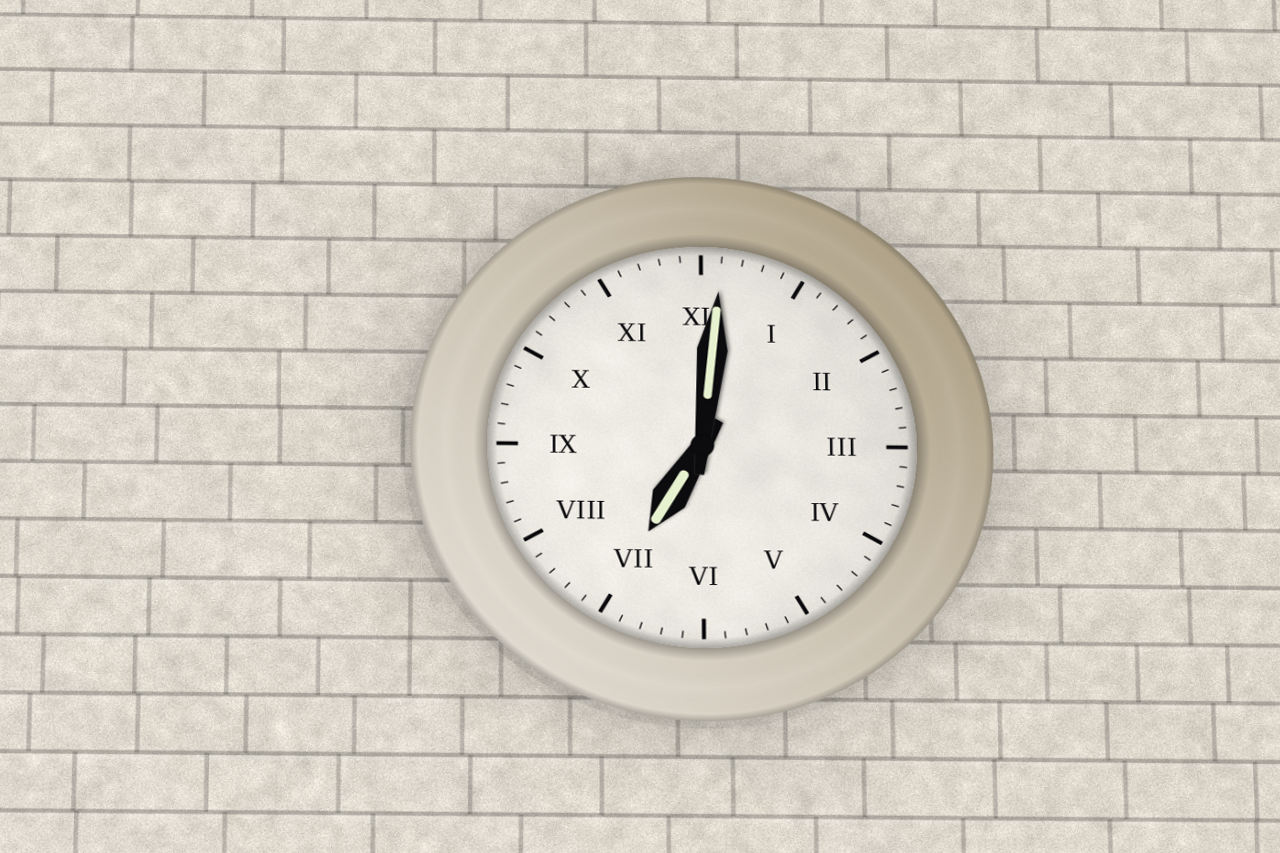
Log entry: 7h01
